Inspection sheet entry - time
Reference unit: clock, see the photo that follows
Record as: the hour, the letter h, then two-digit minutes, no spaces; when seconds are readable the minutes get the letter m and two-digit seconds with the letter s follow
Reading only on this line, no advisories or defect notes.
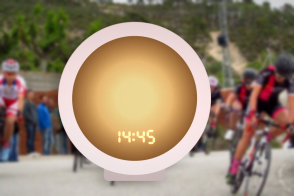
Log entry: 14h45
